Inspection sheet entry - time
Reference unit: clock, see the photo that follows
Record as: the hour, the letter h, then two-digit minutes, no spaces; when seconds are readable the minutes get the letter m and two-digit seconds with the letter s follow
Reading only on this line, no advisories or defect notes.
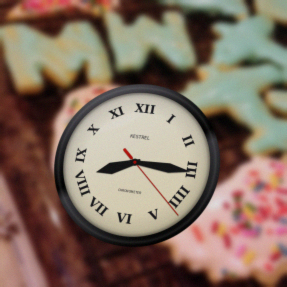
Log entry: 8h15m22s
